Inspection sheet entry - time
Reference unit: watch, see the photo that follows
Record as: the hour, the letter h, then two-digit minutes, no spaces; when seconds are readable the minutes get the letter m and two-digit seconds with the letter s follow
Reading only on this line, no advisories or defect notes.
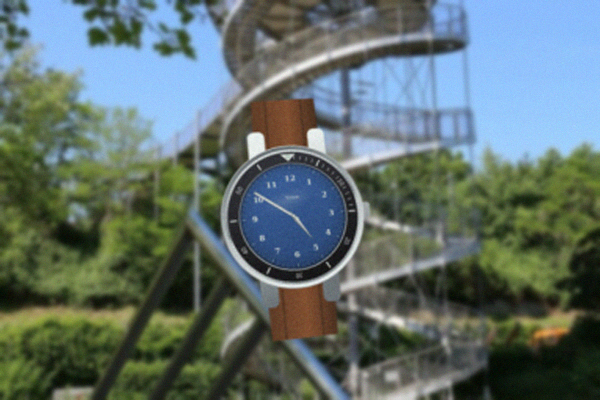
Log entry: 4h51
